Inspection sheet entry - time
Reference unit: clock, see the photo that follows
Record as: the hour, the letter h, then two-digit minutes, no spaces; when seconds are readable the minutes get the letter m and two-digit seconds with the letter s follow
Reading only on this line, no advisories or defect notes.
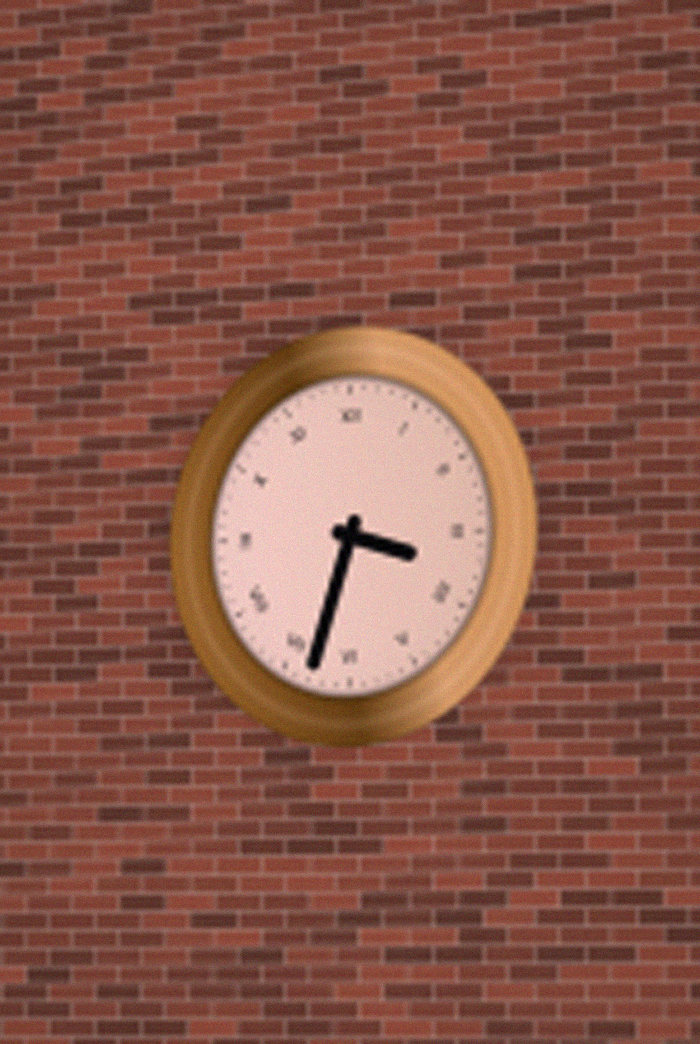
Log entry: 3h33
